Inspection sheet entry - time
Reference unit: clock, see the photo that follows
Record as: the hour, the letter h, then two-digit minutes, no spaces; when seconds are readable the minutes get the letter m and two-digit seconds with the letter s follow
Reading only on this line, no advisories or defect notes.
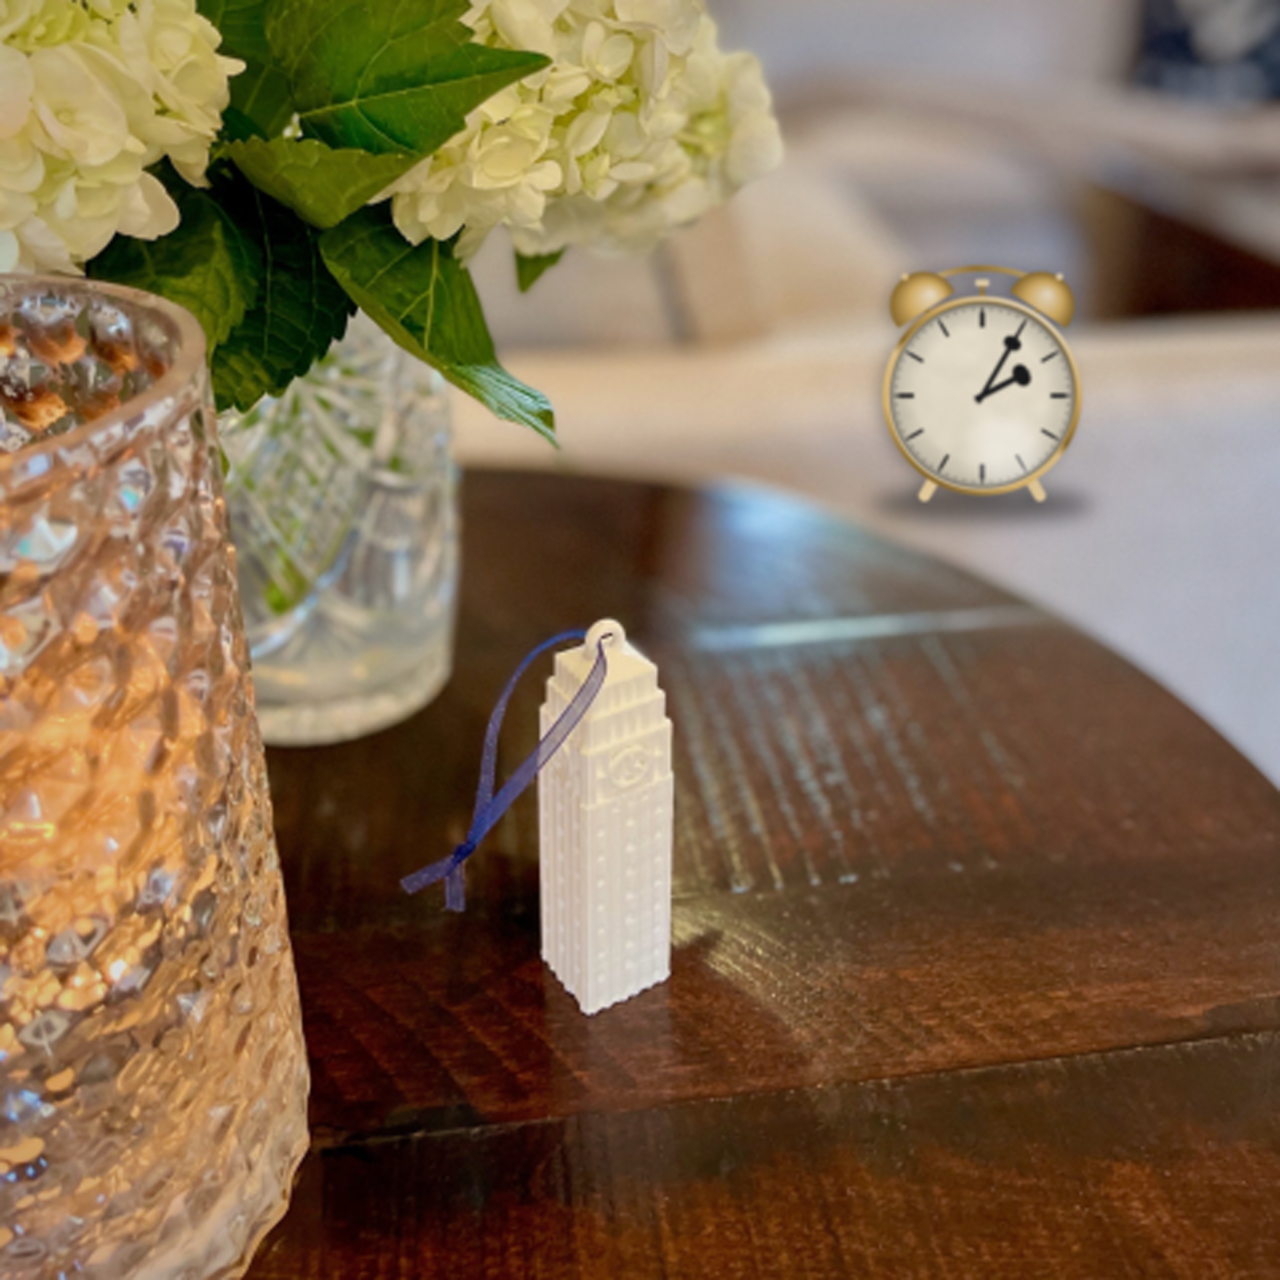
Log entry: 2h05
